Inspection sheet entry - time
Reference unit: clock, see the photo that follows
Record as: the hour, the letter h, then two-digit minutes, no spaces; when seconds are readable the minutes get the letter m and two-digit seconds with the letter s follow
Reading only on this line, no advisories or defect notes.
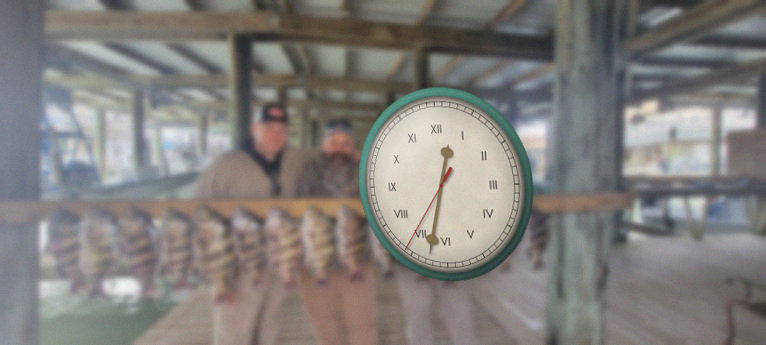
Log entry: 12h32m36s
